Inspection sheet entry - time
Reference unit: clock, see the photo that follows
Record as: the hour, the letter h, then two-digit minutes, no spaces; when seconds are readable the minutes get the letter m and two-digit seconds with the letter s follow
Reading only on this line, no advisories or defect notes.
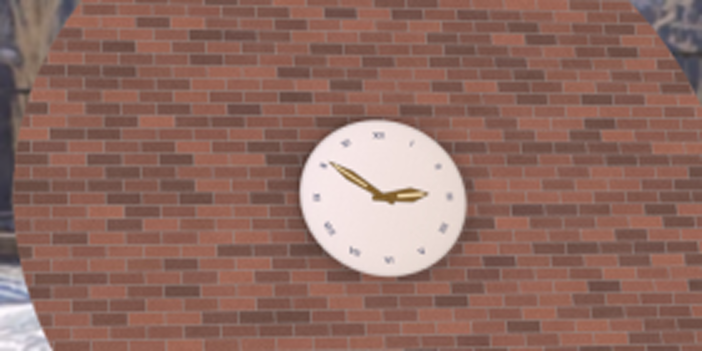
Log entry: 2h51
